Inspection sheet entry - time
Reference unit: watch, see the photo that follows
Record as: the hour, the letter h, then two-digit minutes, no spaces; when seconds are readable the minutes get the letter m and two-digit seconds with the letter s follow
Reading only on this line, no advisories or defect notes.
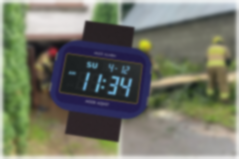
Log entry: 11h34
